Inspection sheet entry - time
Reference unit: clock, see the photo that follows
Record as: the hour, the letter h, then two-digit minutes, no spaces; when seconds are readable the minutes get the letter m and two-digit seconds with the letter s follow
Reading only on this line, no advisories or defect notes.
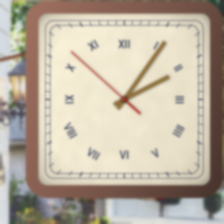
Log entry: 2h05m52s
